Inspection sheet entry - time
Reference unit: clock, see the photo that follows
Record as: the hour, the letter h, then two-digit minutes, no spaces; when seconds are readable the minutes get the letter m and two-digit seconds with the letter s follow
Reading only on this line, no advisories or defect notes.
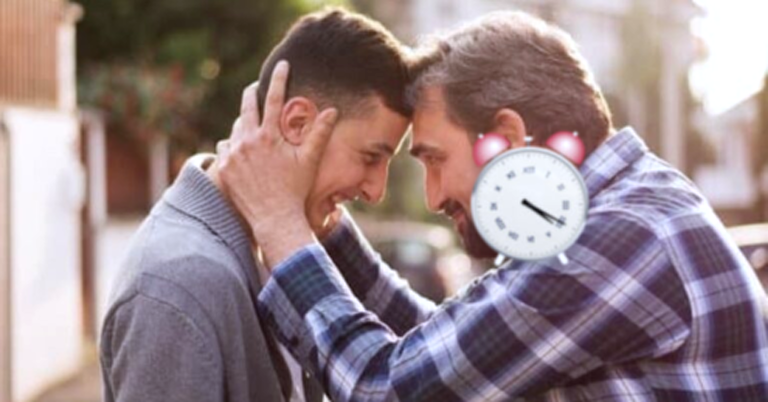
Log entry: 4h20
